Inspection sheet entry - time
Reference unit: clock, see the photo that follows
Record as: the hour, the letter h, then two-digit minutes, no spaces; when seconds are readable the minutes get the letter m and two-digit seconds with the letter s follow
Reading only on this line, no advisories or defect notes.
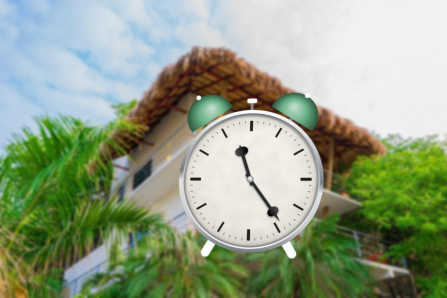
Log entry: 11h24
